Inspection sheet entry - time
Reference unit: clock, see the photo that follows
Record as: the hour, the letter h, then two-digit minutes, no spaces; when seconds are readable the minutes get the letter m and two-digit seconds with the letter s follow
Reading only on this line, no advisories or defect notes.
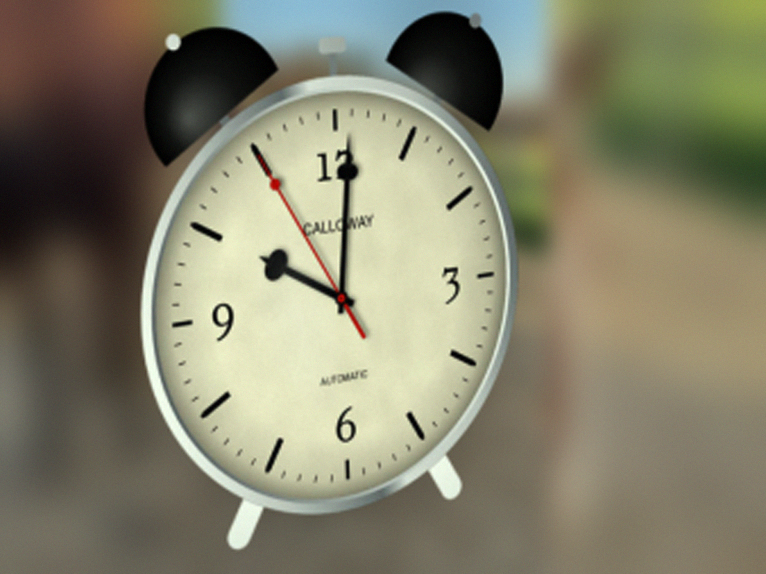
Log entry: 10h00m55s
